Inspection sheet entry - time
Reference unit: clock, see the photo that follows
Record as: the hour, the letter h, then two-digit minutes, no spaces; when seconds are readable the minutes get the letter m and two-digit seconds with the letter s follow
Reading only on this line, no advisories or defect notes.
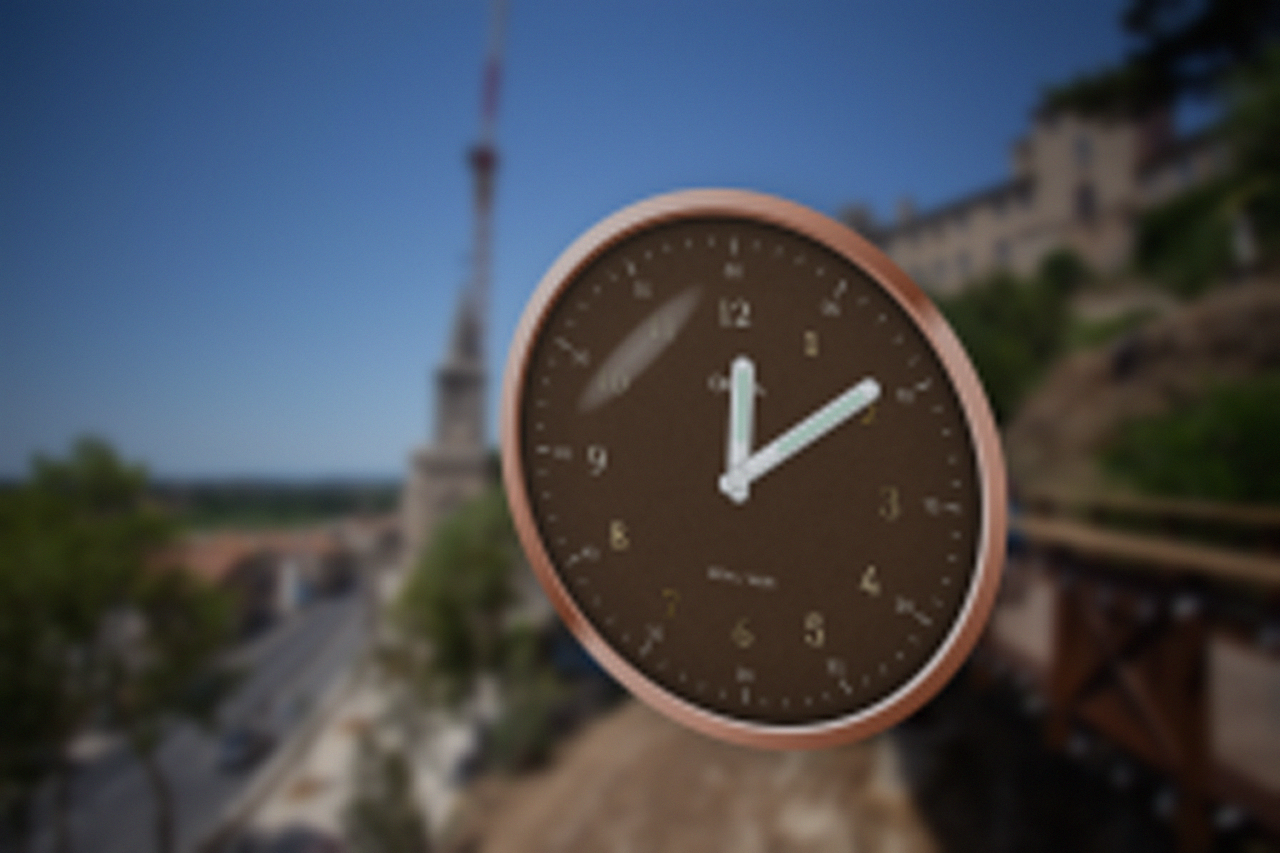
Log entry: 12h09
